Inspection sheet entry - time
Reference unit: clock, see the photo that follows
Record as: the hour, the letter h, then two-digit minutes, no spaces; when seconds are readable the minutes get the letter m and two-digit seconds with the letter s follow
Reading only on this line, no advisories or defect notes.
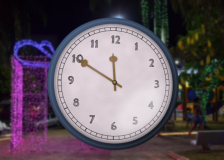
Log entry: 11h50
